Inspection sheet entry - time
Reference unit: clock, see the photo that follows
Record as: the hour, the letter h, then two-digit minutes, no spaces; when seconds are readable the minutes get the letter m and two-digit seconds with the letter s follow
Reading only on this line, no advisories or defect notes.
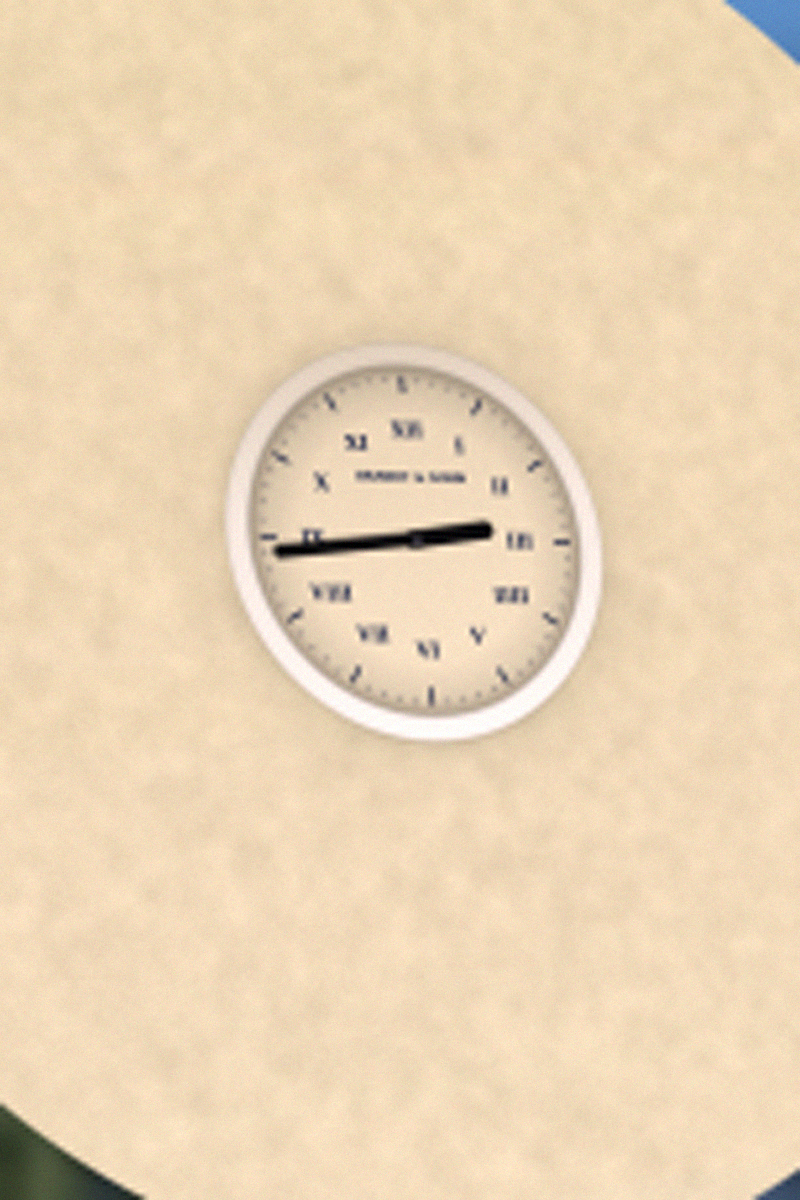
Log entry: 2h44
